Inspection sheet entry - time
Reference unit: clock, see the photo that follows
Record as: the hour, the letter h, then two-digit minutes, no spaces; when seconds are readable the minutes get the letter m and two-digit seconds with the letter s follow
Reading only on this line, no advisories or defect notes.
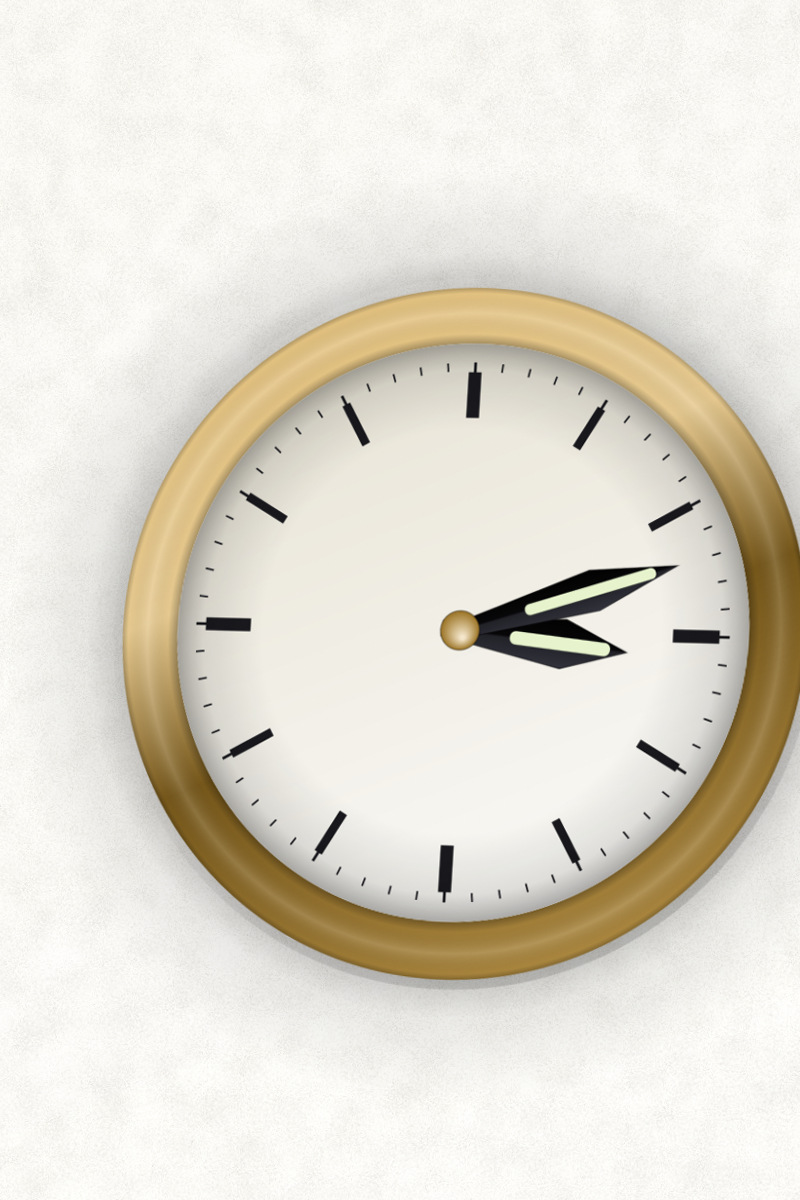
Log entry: 3h12
